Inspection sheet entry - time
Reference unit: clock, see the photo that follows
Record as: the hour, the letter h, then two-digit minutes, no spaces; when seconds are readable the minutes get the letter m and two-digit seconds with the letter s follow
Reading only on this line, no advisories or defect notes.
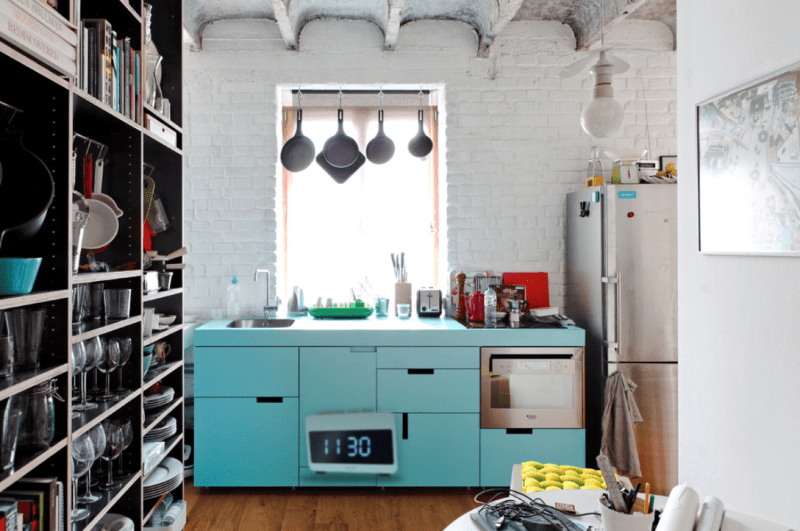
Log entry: 11h30
